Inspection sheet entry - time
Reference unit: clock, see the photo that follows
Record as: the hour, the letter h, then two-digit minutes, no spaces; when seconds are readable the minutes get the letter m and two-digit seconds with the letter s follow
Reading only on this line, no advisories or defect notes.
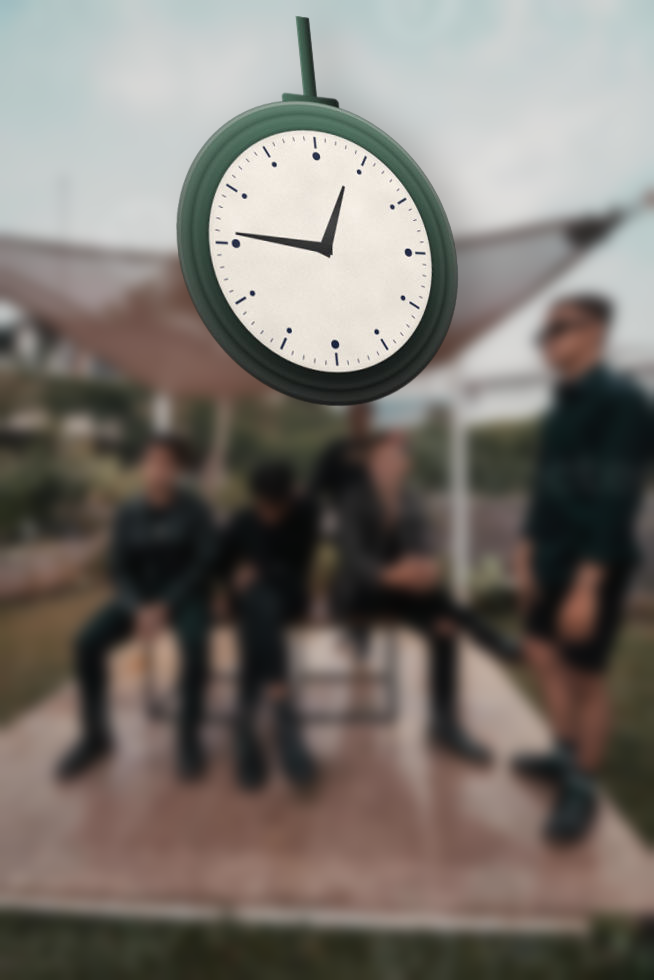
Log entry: 12h46
